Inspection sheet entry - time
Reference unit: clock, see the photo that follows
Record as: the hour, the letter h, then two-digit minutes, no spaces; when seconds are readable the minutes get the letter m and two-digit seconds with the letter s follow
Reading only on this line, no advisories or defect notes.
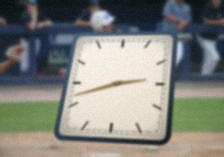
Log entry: 2h42
